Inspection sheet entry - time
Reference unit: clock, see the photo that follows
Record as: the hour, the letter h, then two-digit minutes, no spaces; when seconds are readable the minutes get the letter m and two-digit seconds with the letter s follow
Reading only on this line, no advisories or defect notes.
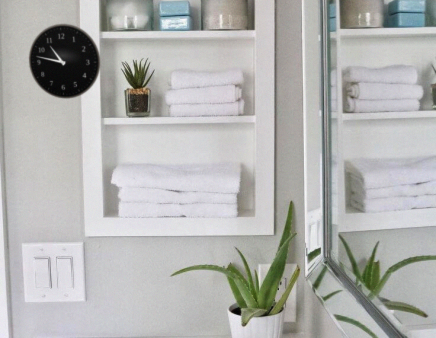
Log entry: 10h47
